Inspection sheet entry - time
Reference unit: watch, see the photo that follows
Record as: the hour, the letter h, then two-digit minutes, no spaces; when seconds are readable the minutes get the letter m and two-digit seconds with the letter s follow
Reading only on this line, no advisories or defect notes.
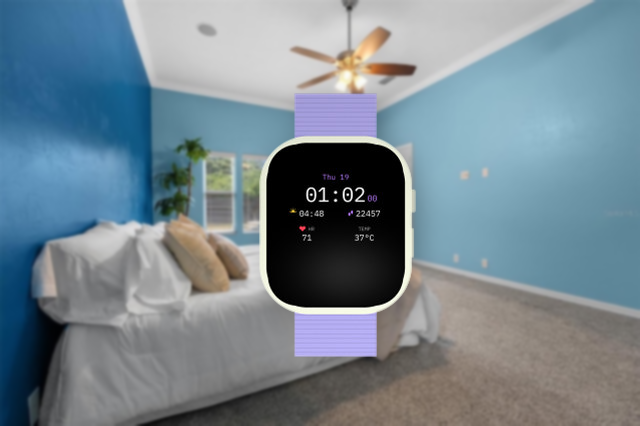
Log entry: 1h02m00s
